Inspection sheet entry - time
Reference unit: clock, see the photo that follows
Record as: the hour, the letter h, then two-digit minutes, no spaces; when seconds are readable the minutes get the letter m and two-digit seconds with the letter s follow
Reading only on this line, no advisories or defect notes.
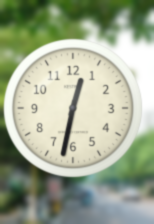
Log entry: 12h32
